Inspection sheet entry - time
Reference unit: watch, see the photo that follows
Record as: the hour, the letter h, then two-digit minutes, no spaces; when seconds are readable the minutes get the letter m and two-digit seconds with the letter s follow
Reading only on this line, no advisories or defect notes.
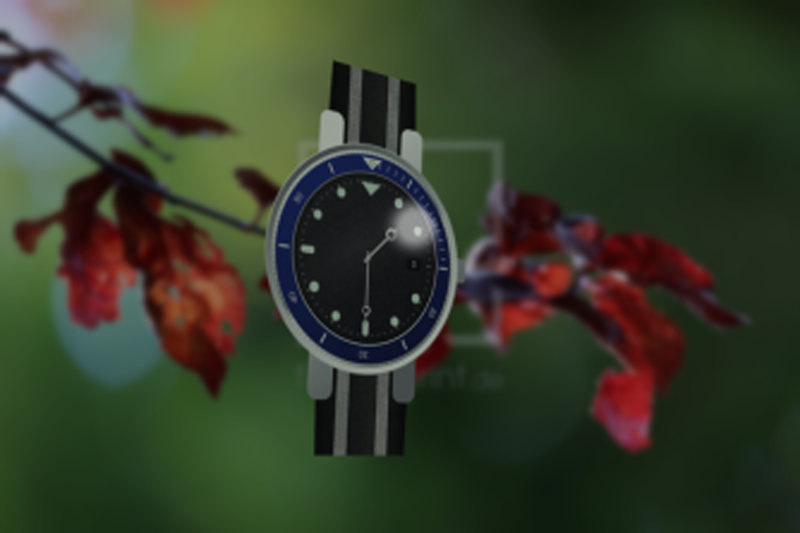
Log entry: 1h30
